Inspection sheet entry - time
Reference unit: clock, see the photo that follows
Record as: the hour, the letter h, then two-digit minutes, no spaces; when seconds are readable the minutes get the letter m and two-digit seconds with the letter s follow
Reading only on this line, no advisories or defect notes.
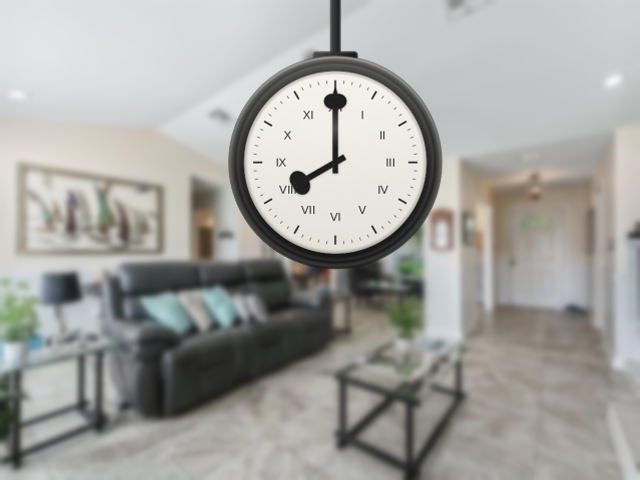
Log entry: 8h00
